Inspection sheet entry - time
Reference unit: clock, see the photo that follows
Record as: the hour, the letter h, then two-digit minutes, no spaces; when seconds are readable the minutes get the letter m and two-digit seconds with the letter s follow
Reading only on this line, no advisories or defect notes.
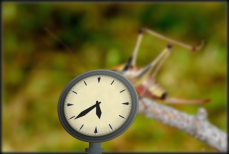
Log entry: 5h39
